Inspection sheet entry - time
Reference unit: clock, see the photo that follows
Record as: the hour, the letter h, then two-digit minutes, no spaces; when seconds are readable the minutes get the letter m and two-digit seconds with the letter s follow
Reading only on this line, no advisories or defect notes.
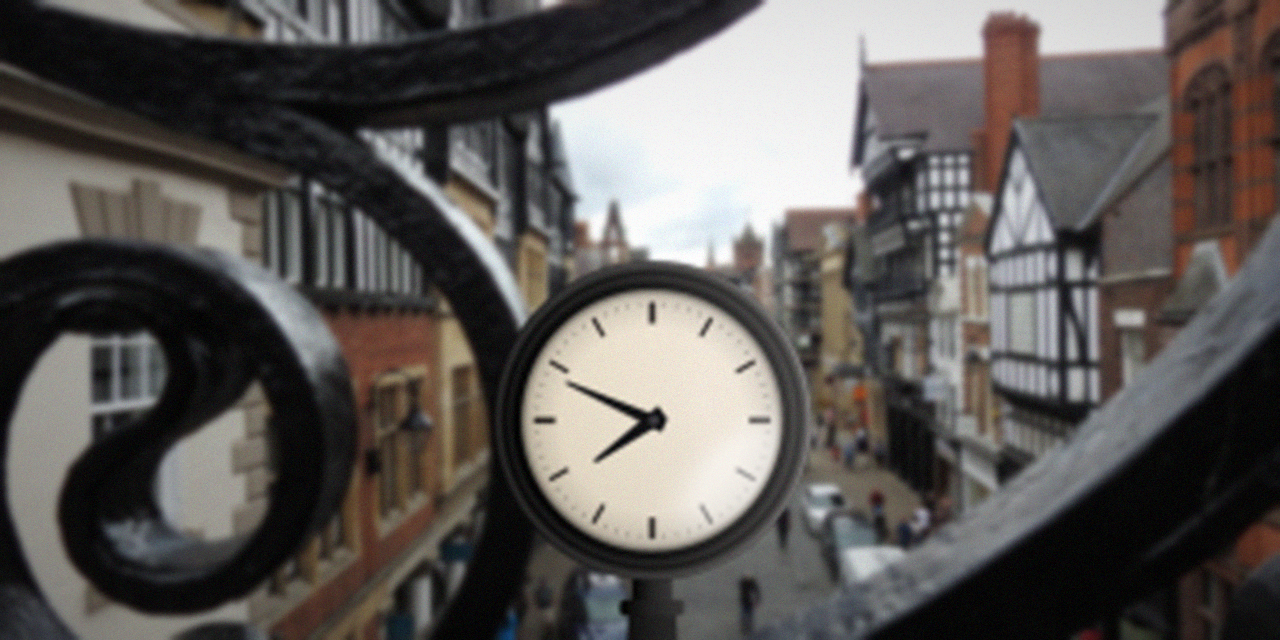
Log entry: 7h49
